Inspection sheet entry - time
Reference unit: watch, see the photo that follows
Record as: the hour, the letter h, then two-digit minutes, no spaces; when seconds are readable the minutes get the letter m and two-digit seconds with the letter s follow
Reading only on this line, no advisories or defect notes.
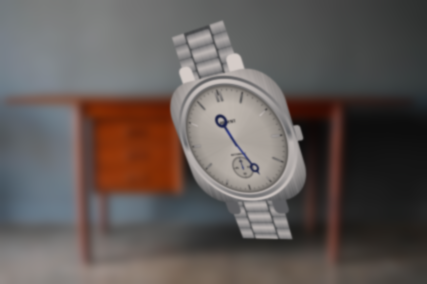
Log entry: 11h26
